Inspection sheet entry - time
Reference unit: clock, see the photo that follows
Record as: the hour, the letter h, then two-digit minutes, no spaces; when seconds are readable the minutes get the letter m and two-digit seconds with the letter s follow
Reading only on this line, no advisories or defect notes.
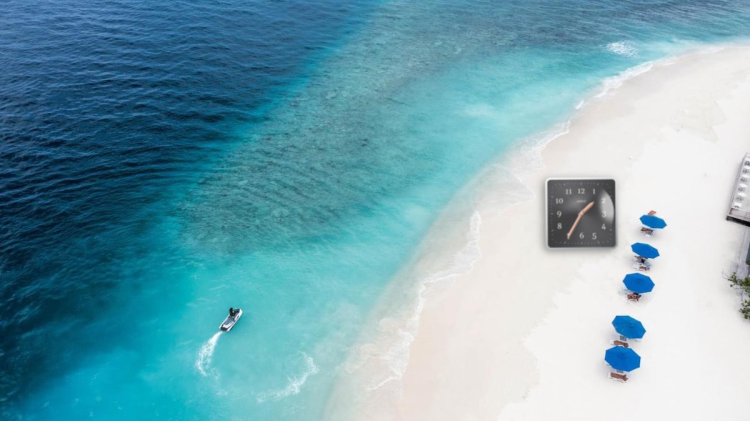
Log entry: 1h35
